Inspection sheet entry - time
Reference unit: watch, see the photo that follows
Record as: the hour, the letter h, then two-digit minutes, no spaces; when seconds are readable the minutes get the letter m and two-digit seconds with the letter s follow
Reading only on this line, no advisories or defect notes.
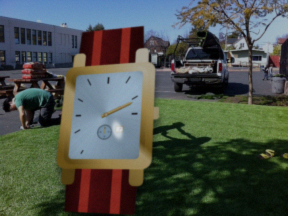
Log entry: 2h11
